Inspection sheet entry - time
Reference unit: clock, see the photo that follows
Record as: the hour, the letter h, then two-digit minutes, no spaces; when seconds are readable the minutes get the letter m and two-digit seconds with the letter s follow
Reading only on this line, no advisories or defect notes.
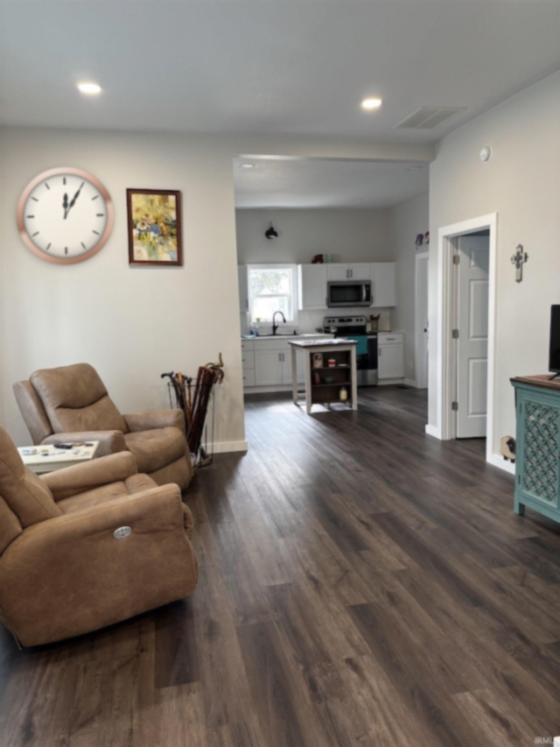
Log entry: 12h05
